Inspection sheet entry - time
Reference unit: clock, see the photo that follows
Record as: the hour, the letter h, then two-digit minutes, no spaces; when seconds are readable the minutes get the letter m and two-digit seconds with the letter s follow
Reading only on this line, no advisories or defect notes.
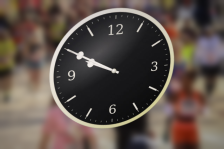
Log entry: 9h50
